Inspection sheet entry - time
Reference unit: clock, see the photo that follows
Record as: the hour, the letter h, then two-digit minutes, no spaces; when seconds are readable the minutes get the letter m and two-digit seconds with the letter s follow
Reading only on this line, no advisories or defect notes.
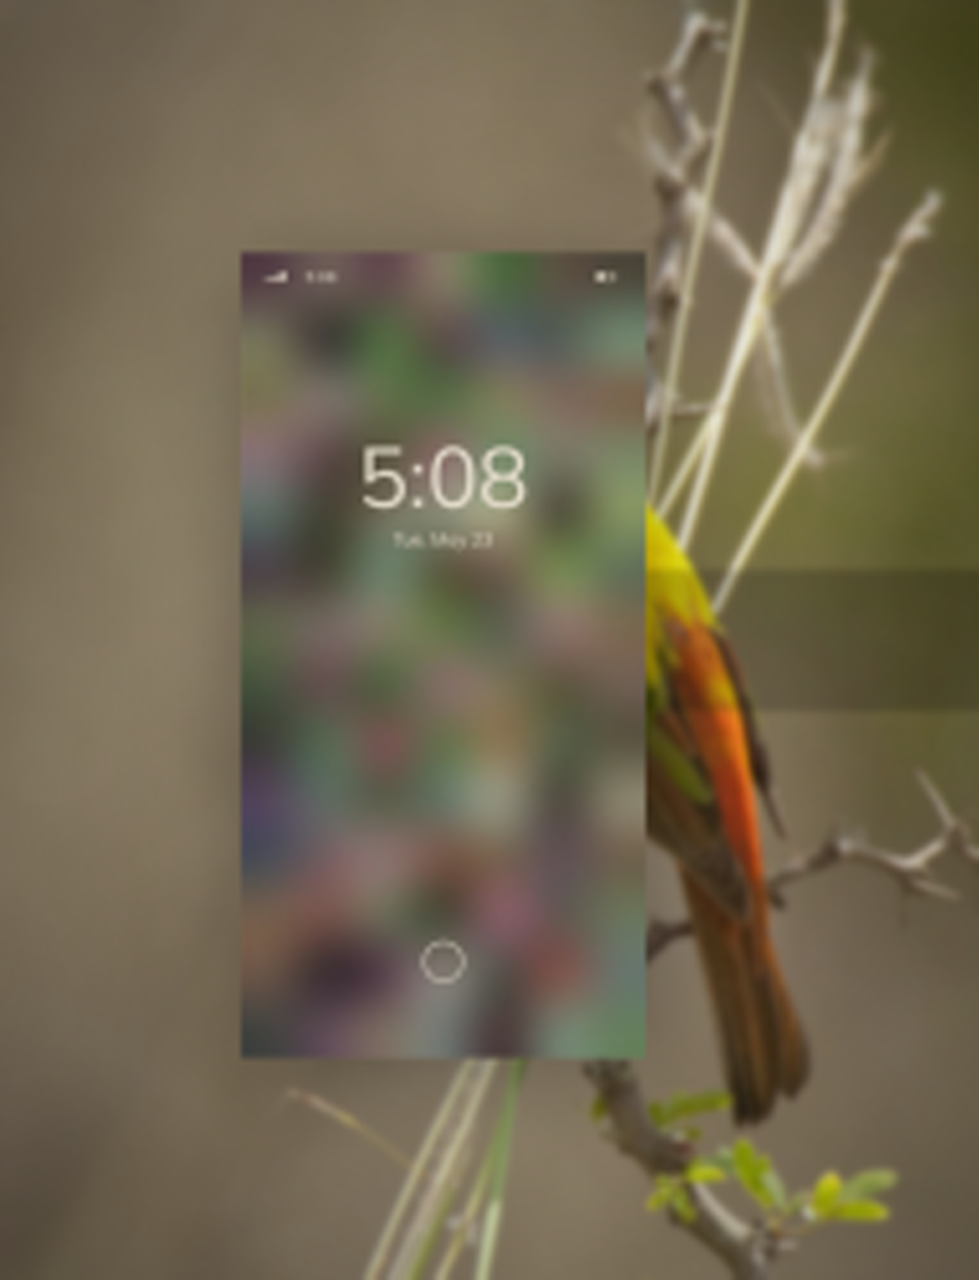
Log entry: 5h08
